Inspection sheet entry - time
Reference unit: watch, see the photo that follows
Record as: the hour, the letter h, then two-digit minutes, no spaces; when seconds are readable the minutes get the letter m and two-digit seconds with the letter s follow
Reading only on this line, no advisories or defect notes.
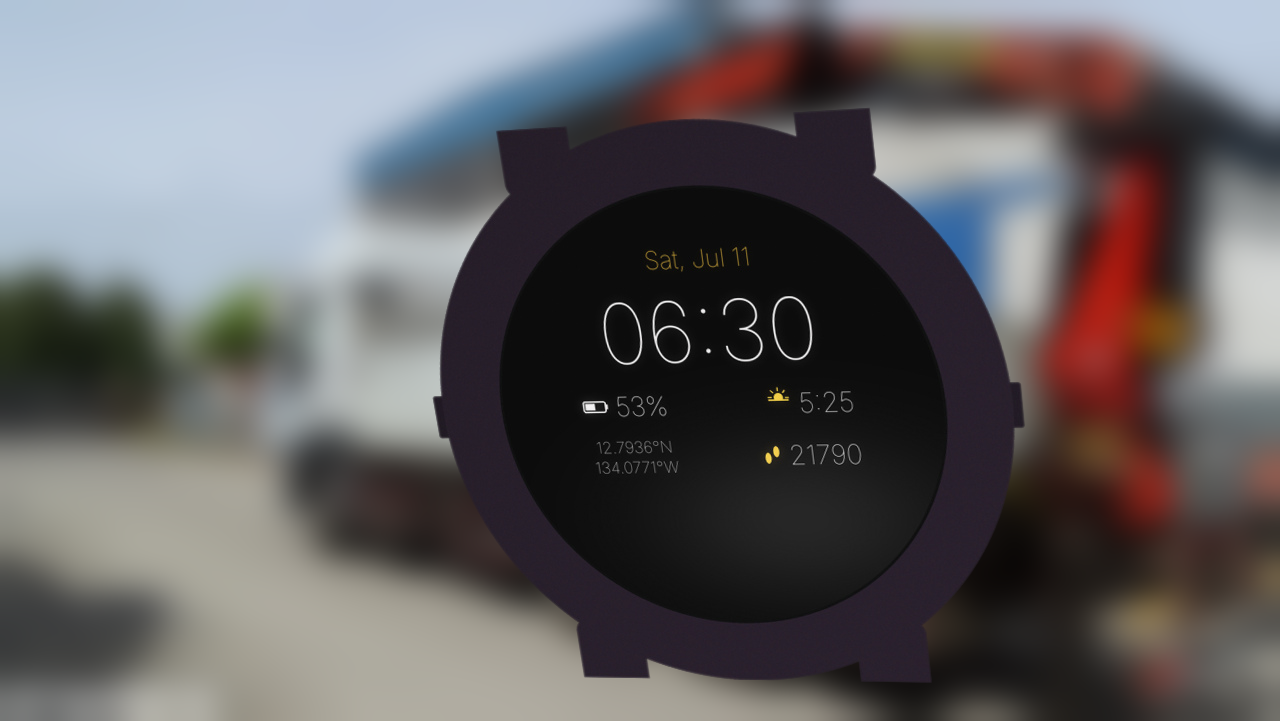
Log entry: 6h30
